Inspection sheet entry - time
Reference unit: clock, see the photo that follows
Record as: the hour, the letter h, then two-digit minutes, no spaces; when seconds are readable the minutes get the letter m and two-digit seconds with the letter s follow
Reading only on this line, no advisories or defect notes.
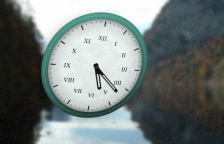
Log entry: 5h22
